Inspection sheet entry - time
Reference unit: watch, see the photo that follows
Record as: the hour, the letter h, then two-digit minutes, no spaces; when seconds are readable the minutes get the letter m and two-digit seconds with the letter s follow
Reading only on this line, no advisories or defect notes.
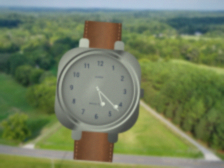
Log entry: 5h22
